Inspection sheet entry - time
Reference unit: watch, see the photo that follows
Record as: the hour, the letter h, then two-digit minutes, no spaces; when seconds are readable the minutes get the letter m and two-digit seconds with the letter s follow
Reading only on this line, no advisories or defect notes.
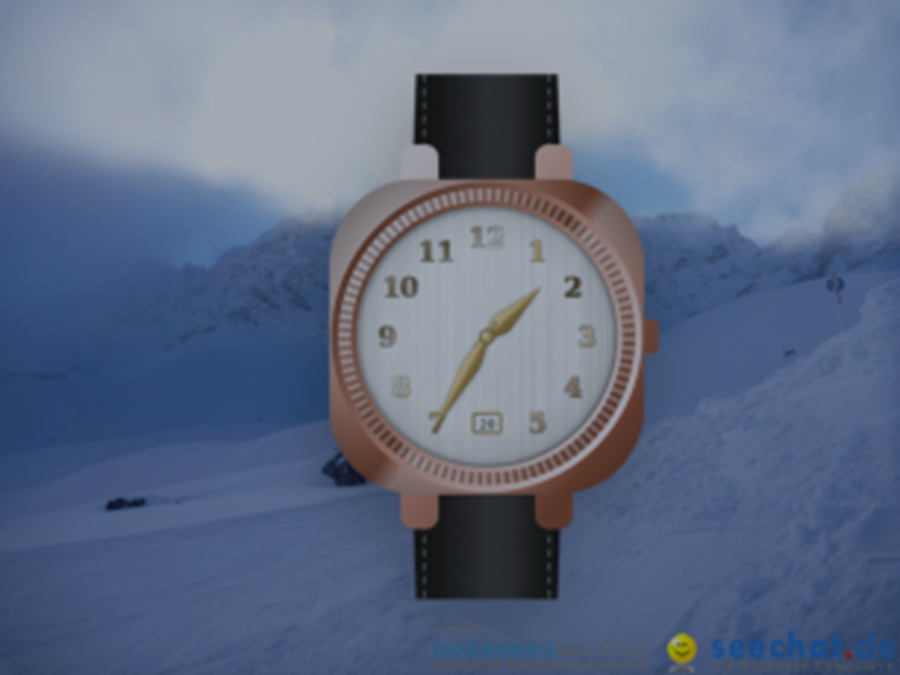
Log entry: 1h35
